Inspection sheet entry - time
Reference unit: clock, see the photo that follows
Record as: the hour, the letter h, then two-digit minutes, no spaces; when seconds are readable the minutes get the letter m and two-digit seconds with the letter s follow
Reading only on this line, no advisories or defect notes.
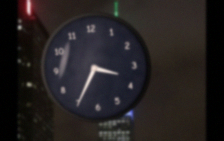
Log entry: 3h35
